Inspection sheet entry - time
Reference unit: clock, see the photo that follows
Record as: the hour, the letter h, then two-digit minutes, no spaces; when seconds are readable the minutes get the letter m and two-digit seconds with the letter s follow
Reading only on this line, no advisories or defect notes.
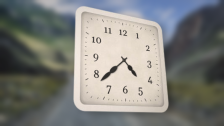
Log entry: 4h38
